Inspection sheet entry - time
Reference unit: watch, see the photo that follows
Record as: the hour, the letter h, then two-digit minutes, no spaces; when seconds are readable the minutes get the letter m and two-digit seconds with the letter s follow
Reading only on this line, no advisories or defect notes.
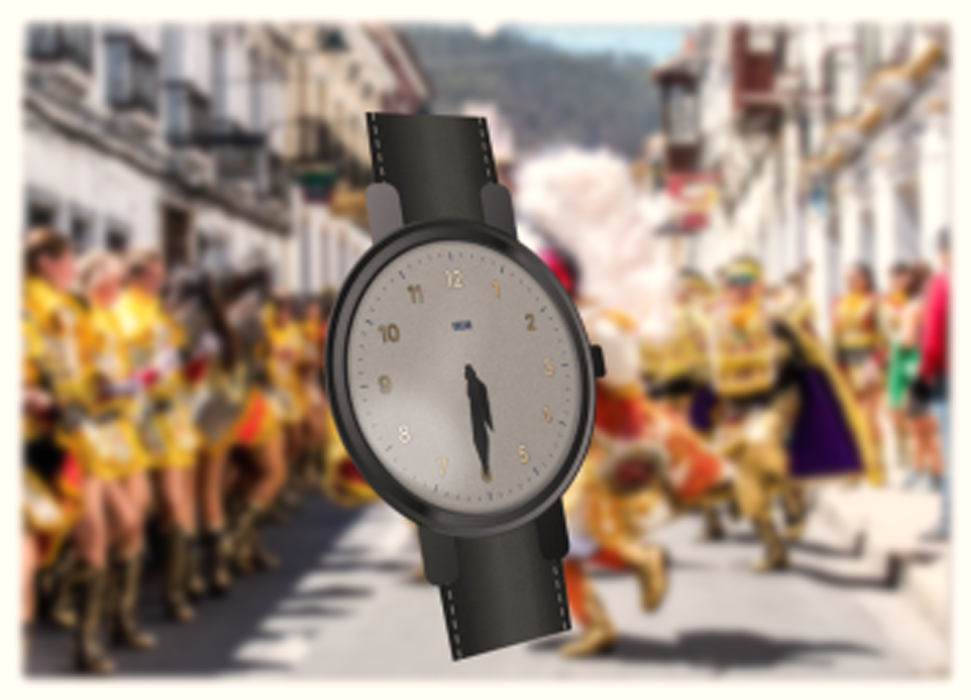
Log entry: 5h30
